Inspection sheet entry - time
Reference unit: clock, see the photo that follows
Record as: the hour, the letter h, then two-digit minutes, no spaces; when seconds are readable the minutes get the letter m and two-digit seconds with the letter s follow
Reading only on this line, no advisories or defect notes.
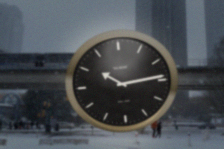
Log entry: 10h14
